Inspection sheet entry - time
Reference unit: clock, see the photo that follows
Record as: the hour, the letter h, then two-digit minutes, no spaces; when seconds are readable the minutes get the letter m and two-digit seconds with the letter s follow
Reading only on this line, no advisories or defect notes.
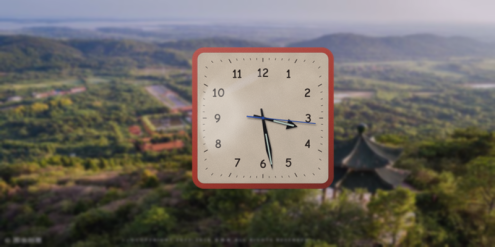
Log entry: 3h28m16s
